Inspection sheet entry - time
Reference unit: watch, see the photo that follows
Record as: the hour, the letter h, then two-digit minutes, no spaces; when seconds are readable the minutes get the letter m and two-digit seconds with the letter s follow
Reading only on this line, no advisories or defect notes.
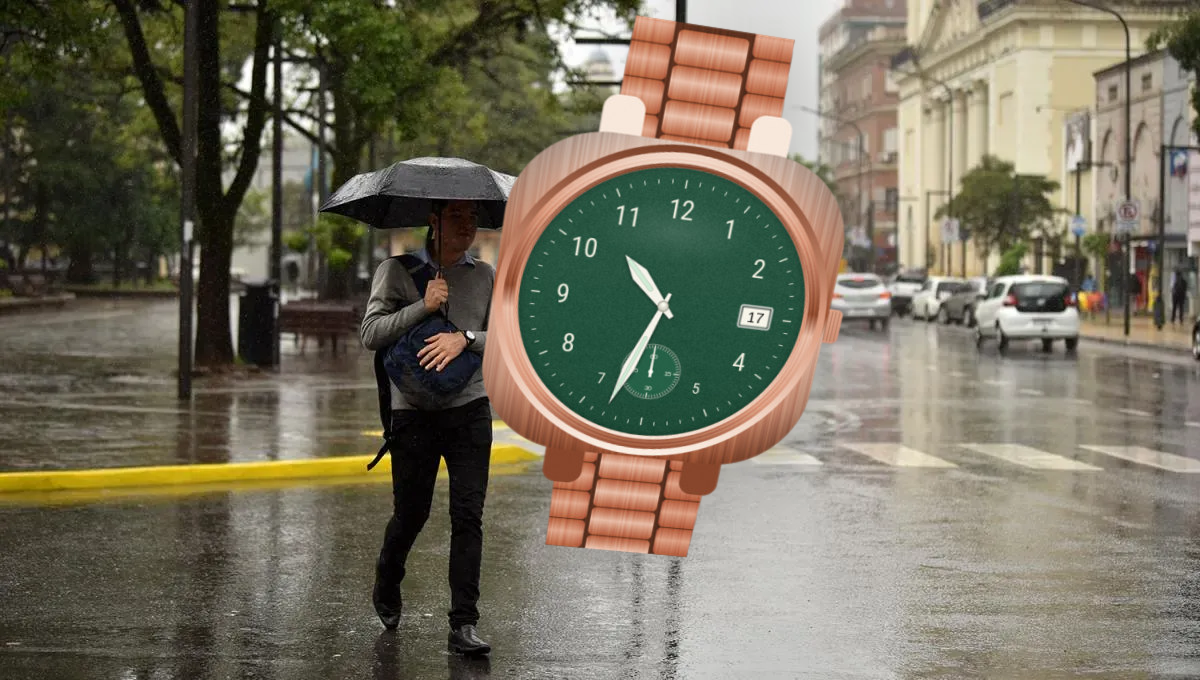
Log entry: 10h33
